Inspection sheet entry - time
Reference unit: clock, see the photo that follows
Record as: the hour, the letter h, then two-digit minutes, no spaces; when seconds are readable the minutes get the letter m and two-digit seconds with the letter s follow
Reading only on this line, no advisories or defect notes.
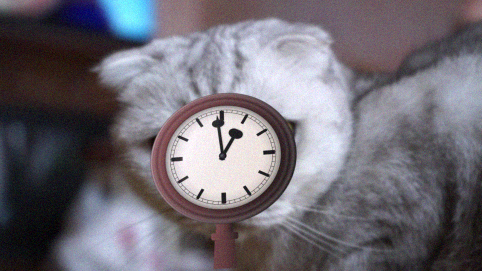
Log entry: 12h59
